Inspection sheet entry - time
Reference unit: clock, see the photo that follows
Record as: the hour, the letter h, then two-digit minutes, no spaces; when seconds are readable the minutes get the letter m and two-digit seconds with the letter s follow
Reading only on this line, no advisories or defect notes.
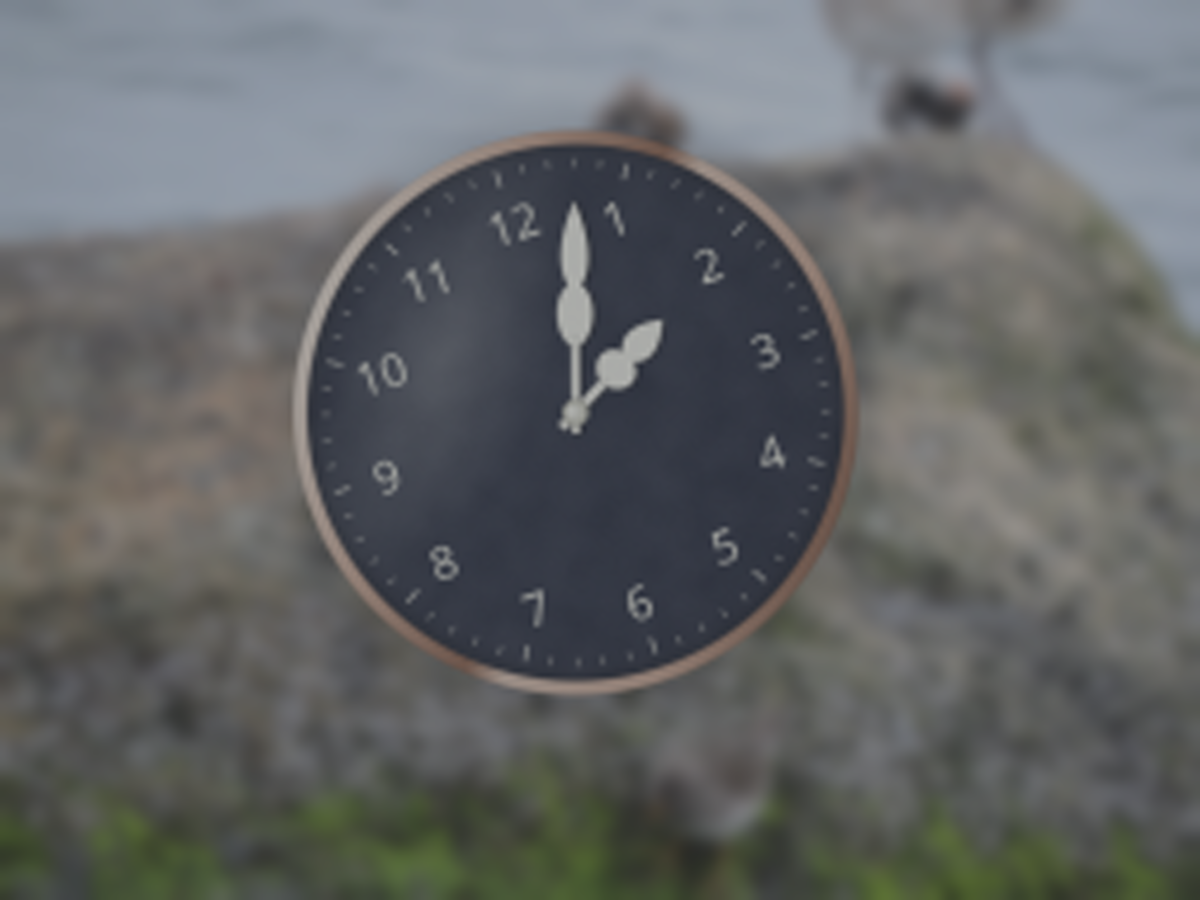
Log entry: 2h03
